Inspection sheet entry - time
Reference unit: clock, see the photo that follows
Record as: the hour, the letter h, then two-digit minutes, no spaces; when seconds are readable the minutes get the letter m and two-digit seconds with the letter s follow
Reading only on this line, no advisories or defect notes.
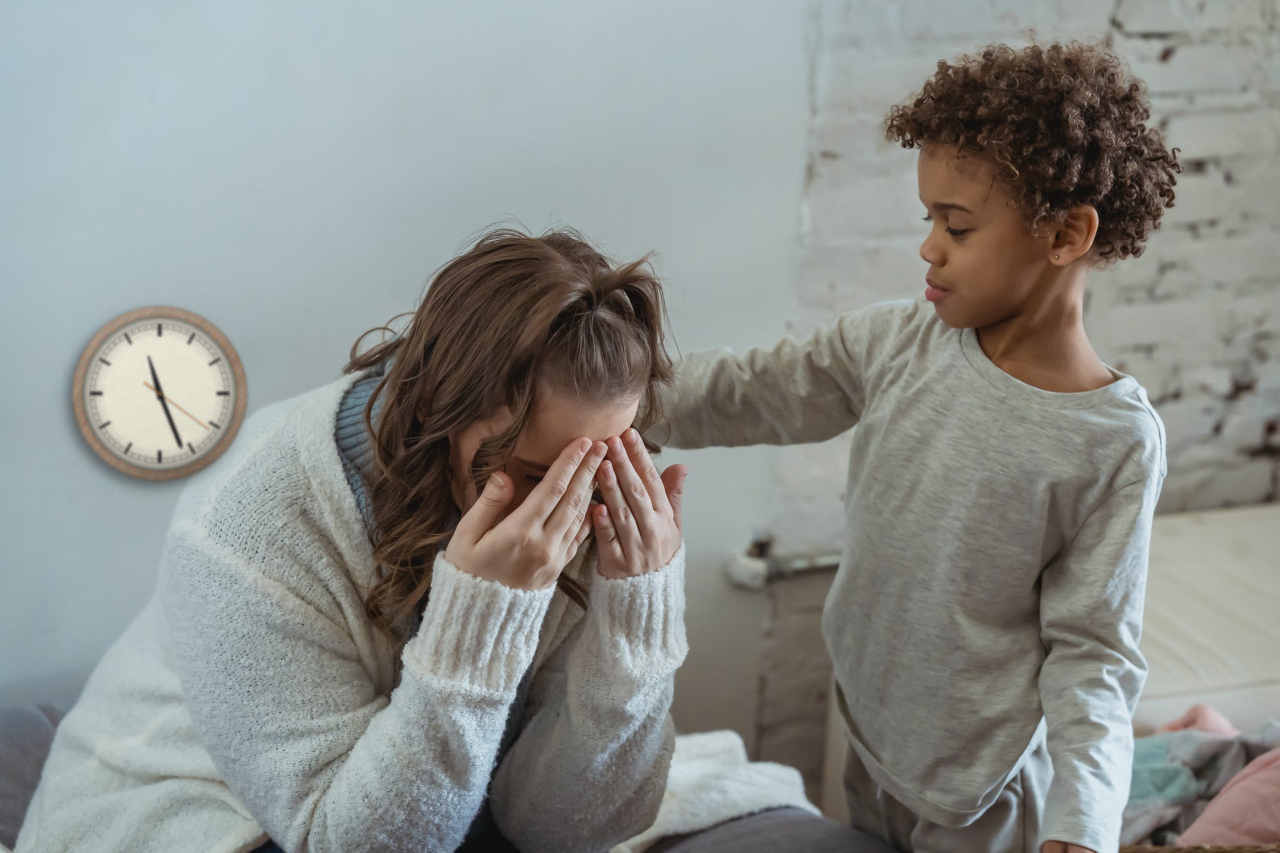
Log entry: 11h26m21s
